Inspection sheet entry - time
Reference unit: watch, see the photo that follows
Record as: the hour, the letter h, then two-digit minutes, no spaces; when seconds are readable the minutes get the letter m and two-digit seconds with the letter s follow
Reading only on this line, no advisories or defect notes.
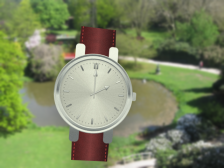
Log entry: 2h00
